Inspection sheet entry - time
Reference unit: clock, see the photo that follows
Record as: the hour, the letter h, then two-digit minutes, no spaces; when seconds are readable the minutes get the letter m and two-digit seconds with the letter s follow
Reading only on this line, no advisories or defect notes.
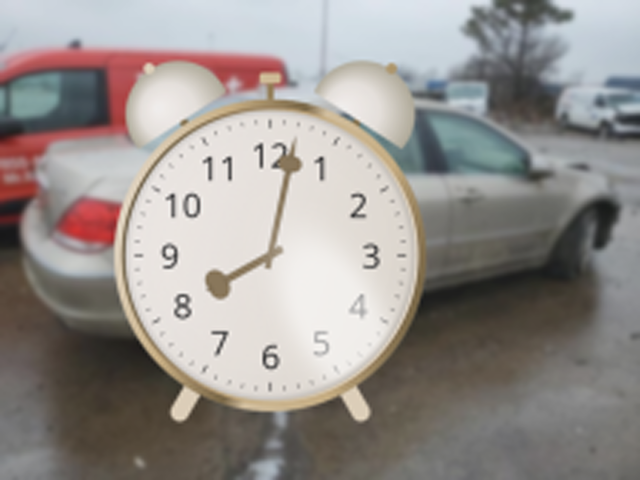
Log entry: 8h02
